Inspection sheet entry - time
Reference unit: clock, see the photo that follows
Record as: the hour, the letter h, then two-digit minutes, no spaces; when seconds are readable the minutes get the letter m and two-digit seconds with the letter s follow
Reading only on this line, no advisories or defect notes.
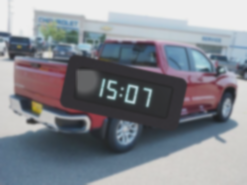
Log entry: 15h07
